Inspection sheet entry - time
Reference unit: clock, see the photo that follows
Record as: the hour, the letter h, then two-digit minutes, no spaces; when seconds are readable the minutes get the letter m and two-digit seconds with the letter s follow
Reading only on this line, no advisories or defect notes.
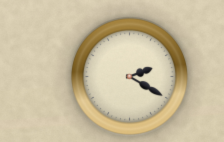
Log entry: 2h20
